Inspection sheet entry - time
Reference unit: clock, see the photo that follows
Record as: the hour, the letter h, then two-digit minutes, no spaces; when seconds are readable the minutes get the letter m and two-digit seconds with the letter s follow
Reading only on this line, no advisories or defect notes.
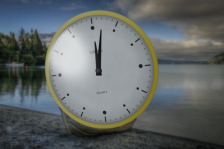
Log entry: 12h02
